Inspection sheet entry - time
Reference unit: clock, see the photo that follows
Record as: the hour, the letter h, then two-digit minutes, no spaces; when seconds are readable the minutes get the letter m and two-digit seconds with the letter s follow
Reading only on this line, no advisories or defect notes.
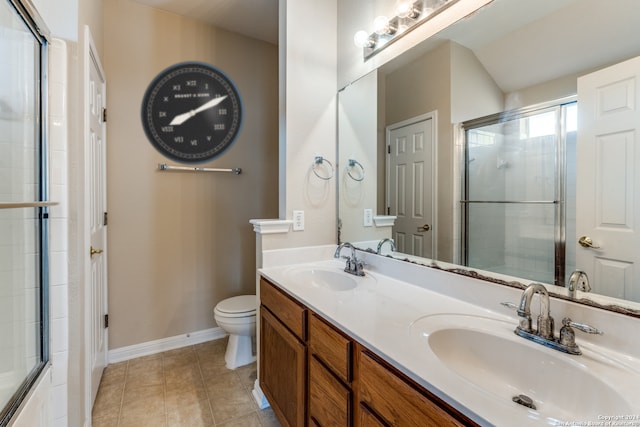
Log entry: 8h11
